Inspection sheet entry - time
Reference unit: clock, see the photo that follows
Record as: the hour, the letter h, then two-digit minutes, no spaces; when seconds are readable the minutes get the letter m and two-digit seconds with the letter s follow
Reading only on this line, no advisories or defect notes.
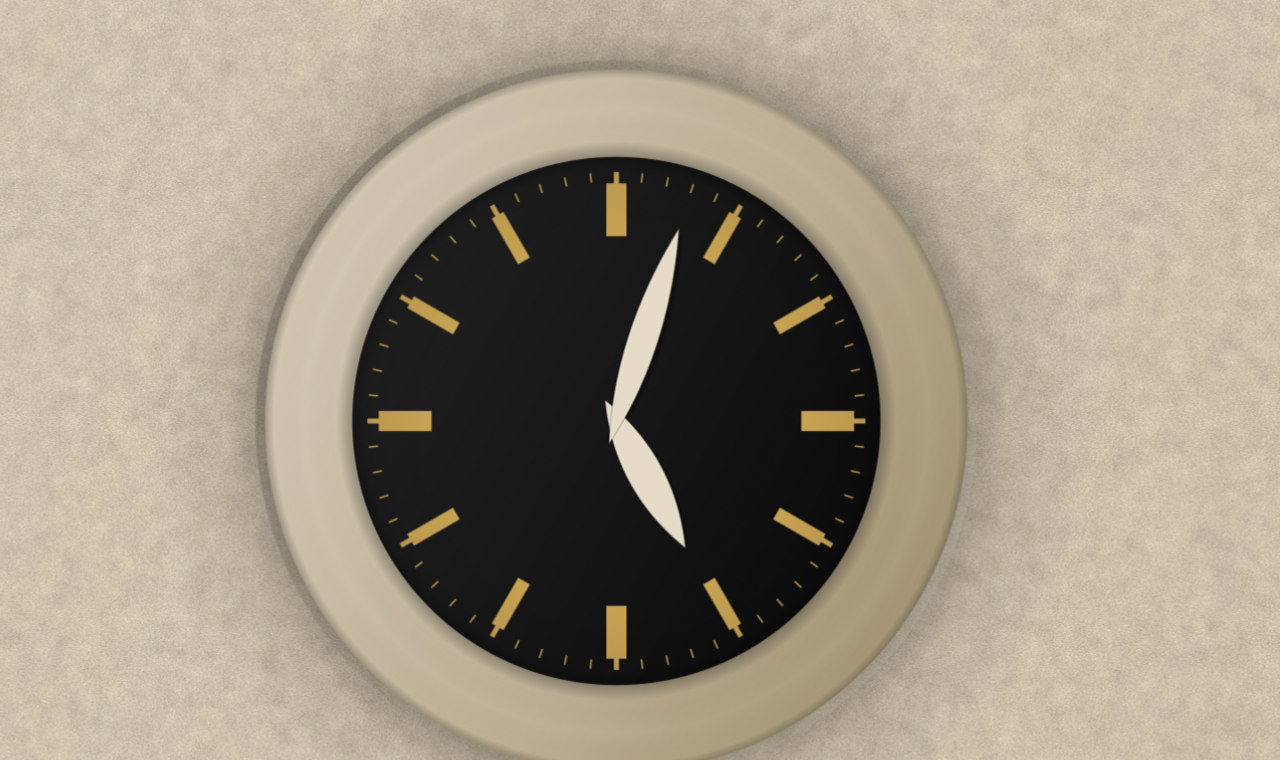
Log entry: 5h03
